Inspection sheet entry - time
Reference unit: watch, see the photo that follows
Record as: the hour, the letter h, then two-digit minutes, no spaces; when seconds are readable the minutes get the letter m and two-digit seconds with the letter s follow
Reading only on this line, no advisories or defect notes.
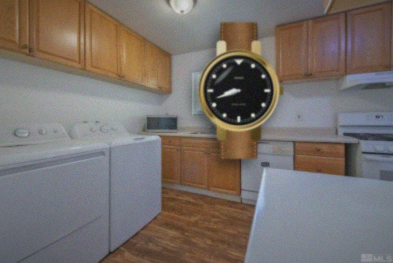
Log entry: 8h42
